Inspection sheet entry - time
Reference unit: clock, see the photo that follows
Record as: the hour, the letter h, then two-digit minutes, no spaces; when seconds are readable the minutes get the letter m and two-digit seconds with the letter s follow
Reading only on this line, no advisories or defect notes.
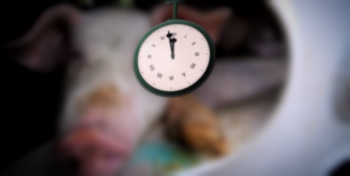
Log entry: 11h58
